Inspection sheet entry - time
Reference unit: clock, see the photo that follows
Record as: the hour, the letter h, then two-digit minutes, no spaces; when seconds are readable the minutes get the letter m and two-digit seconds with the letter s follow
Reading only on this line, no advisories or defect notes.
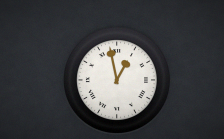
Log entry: 12h58
